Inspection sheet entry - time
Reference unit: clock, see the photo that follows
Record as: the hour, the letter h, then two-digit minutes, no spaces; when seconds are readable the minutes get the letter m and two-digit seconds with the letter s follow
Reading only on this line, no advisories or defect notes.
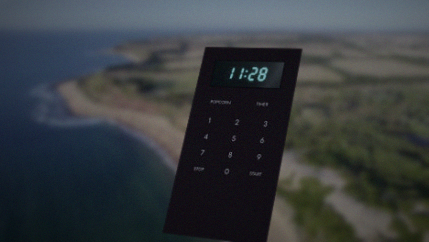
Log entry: 11h28
